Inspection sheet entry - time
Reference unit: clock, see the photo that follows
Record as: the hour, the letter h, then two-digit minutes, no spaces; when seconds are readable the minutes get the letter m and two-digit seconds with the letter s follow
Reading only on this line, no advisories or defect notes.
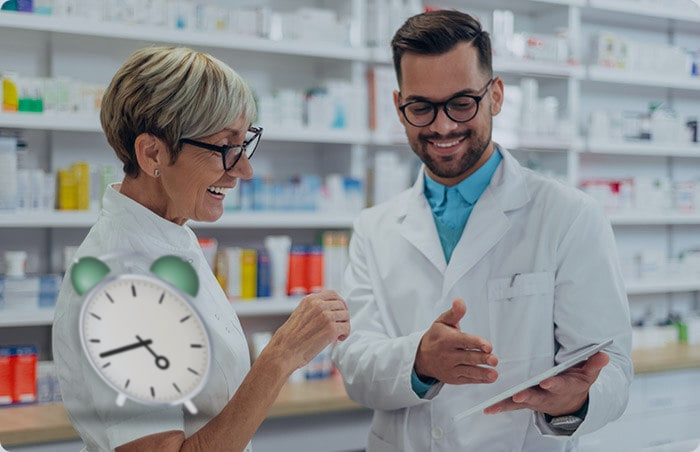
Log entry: 4h42
